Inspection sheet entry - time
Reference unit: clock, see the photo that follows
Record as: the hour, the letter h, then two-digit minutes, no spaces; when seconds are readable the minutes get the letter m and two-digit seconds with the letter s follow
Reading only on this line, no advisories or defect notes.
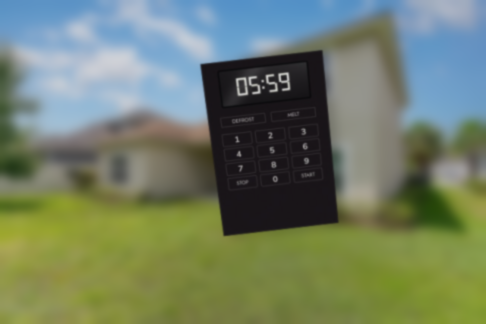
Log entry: 5h59
